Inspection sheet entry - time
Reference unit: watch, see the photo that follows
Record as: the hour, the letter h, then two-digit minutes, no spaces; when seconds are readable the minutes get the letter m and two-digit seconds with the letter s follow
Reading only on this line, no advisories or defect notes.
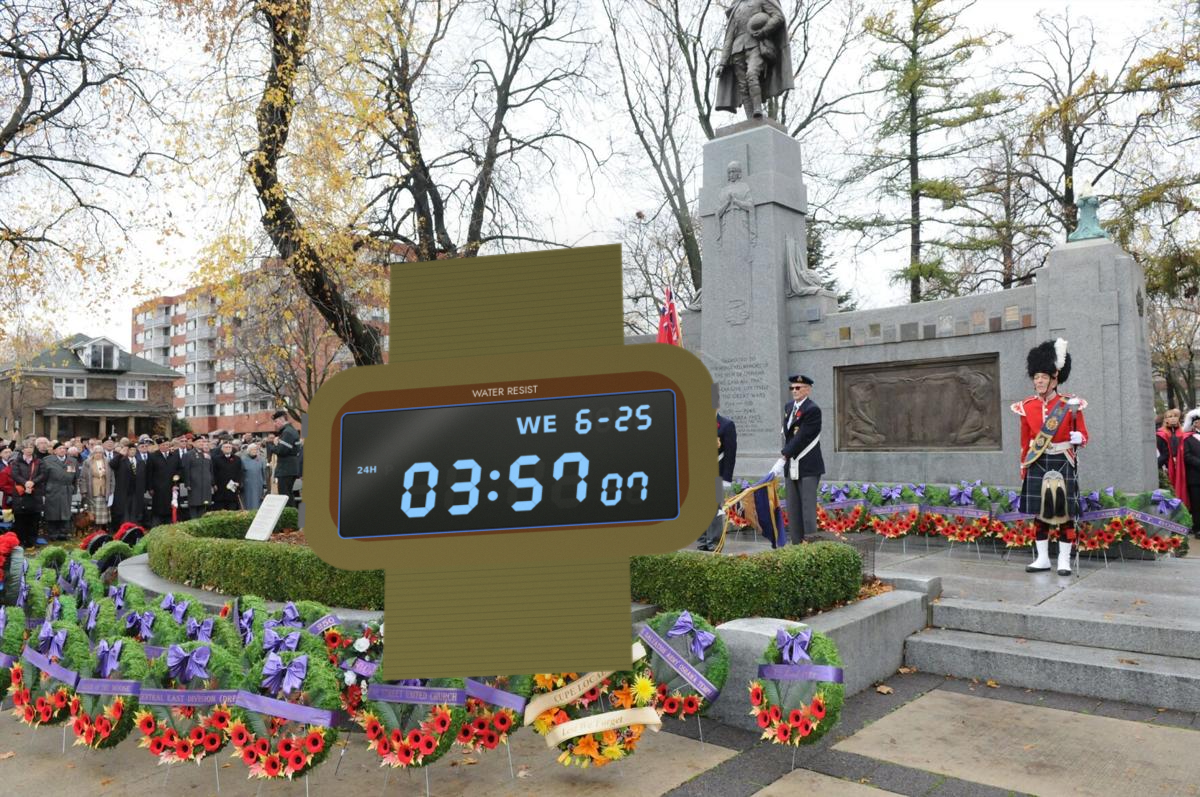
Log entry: 3h57m07s
